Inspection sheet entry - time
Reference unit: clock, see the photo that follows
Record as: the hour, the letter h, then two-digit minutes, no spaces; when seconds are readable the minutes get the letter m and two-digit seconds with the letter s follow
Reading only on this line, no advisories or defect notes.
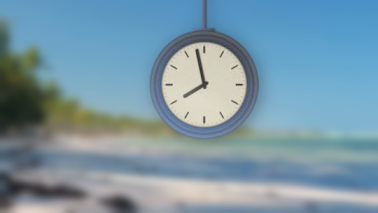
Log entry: 7h58
